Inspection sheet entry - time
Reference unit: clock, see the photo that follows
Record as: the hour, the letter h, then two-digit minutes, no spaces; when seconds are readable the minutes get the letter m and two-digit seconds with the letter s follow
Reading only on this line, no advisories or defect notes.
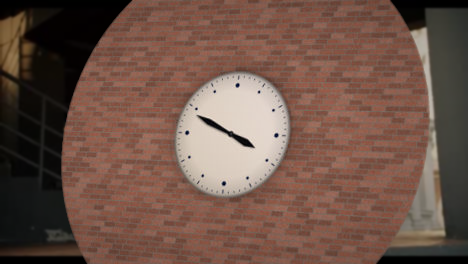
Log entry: 3h49
